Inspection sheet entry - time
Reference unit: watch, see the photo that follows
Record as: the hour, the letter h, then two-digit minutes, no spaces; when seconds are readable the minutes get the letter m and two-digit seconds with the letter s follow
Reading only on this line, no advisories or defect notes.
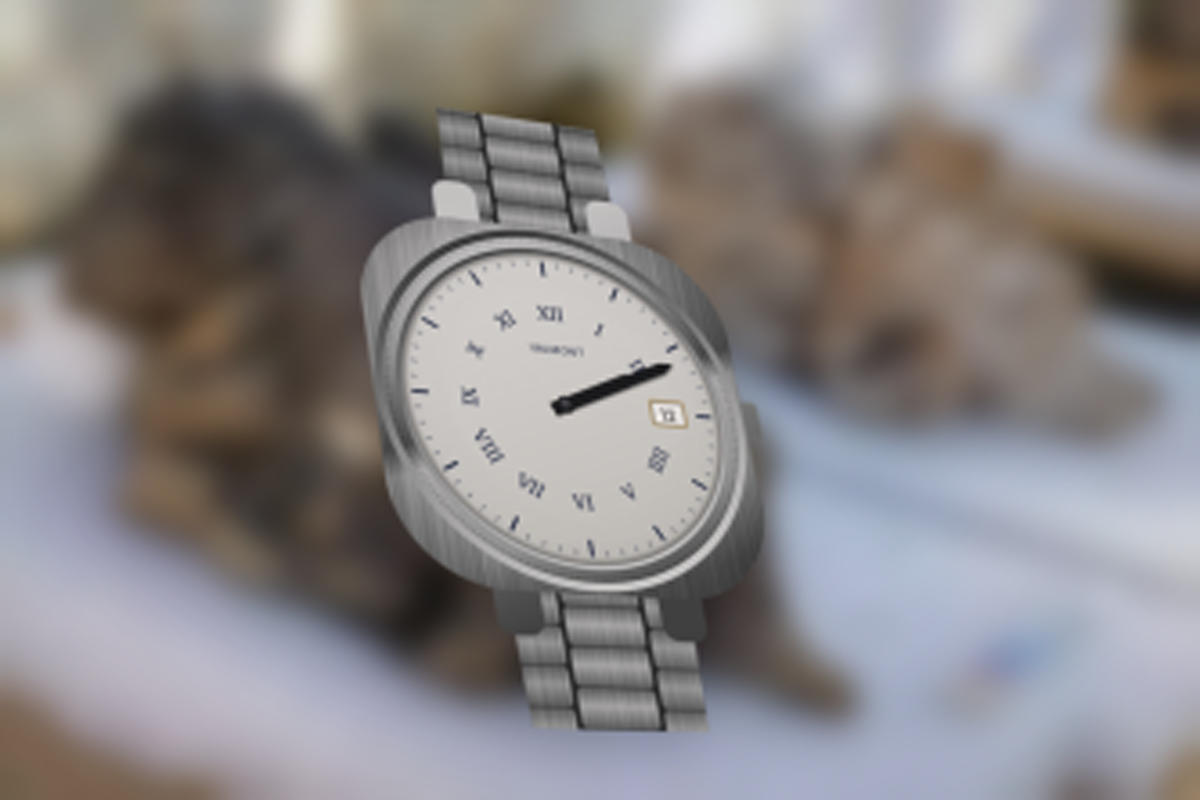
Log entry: 2h11
